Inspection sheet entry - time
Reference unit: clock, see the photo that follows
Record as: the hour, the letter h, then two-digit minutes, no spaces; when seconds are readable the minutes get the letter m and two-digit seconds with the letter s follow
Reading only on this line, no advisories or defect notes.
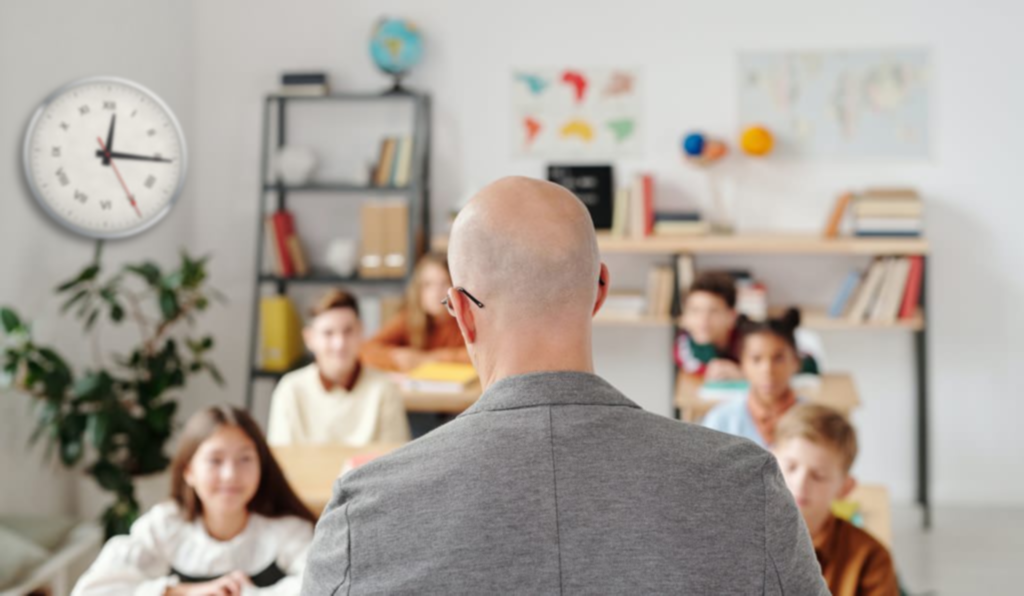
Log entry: 12h15m25s
